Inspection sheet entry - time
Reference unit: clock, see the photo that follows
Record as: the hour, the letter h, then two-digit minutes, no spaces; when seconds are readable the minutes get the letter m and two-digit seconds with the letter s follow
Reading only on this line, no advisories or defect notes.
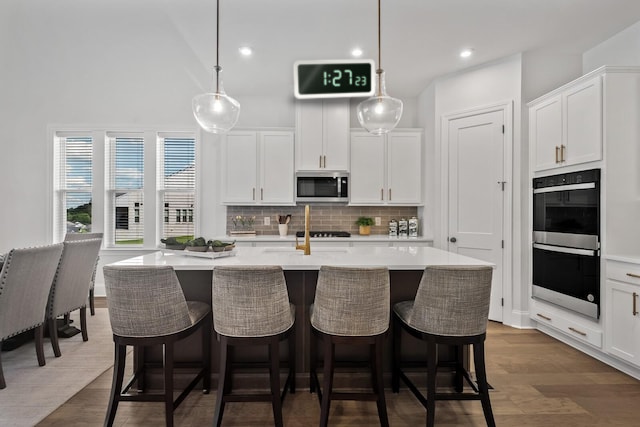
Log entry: 1h27
